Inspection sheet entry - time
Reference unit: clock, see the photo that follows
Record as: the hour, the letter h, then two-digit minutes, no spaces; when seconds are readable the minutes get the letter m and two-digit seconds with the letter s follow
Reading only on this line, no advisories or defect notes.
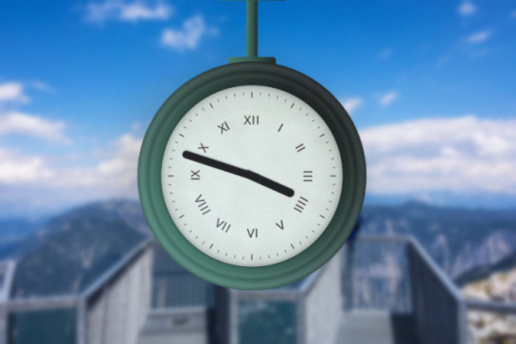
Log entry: 3h48
